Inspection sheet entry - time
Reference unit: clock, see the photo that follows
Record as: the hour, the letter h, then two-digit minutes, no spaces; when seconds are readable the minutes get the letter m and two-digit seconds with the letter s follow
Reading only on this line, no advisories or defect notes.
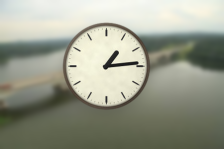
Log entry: 1h14
